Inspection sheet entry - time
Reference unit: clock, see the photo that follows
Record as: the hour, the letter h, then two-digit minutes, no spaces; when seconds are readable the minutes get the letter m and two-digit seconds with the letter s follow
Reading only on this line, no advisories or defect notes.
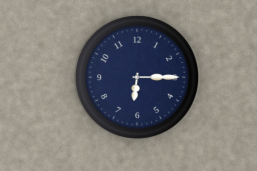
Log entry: 6h15
